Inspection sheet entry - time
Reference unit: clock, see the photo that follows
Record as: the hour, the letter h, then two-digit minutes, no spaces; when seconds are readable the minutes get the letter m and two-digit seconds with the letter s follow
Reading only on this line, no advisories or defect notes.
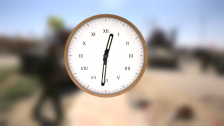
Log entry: 12h31
